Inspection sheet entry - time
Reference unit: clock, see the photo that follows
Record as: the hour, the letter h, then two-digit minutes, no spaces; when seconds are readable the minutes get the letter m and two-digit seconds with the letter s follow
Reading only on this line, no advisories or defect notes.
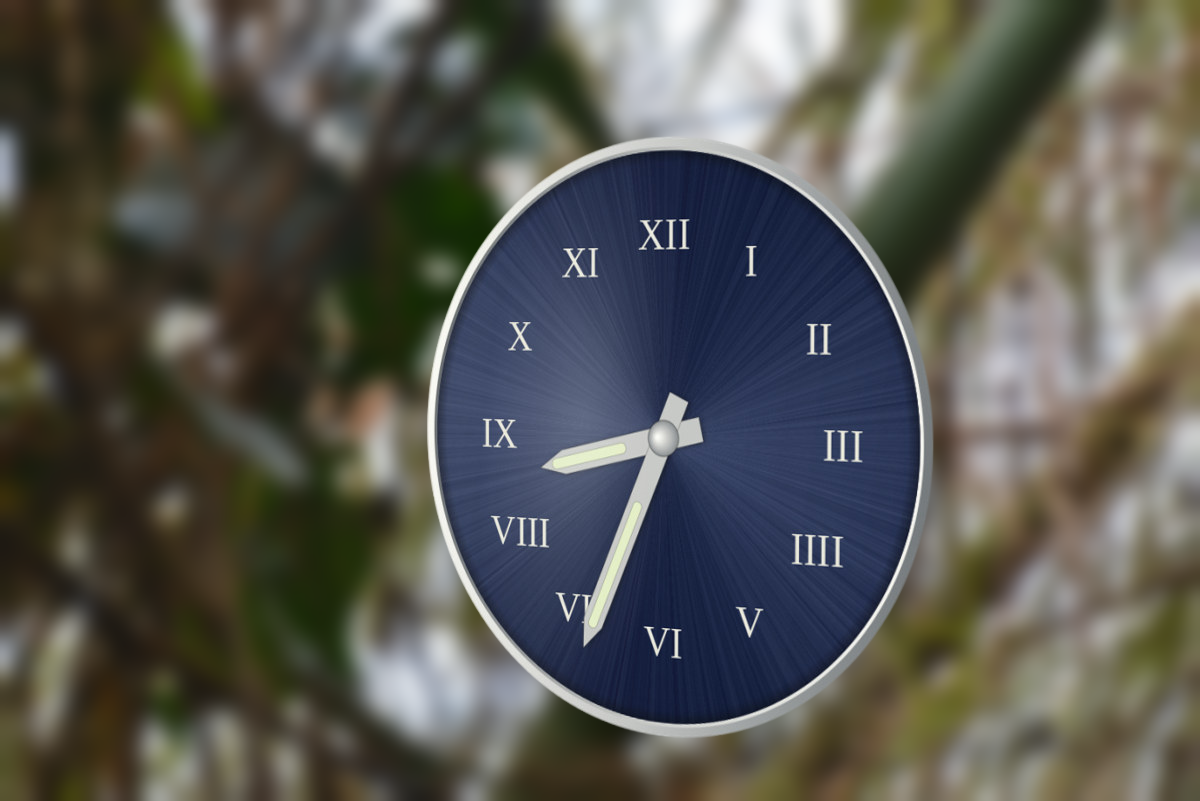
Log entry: 8h34
